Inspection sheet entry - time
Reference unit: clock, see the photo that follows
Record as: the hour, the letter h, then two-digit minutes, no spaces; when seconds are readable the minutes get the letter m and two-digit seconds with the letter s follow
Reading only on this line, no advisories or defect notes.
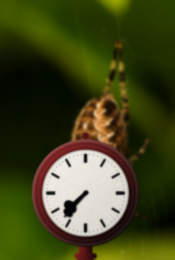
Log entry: 7h37
